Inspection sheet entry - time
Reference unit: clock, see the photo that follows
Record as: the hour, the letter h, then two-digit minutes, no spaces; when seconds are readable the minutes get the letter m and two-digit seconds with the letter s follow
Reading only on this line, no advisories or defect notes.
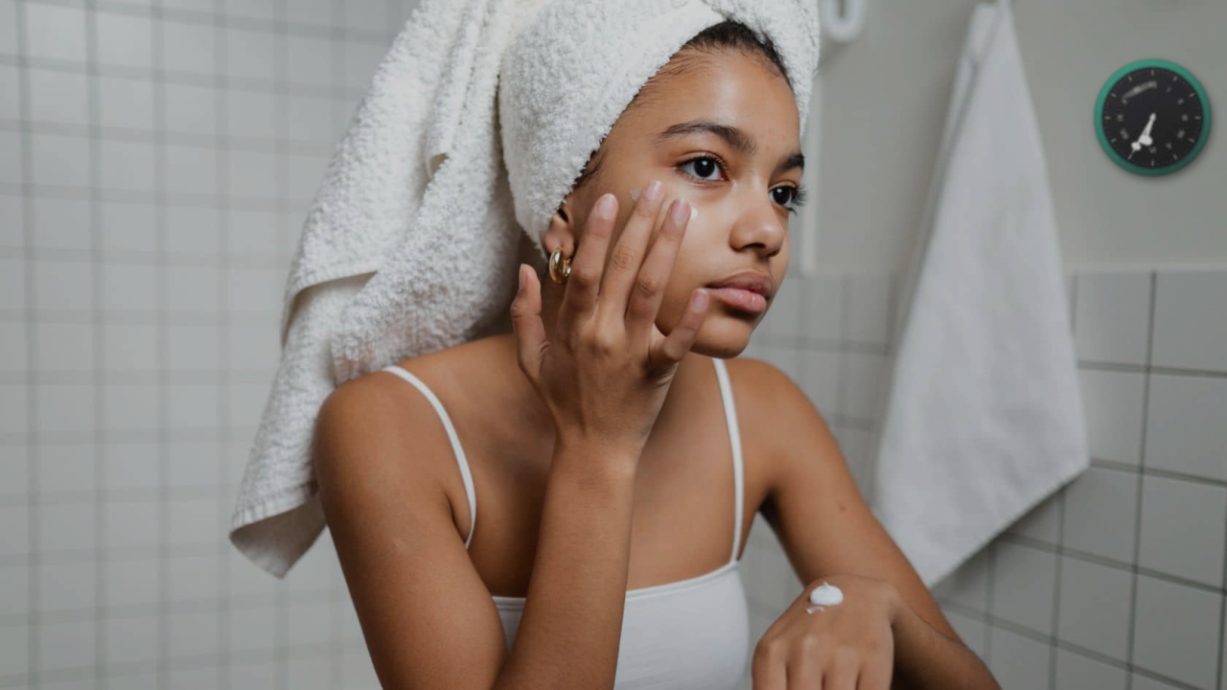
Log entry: 6h35
